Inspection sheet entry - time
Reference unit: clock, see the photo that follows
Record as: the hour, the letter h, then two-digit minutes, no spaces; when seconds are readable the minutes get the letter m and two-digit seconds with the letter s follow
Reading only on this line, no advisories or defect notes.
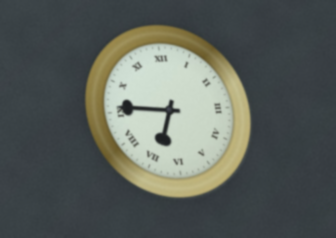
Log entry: 6h46
